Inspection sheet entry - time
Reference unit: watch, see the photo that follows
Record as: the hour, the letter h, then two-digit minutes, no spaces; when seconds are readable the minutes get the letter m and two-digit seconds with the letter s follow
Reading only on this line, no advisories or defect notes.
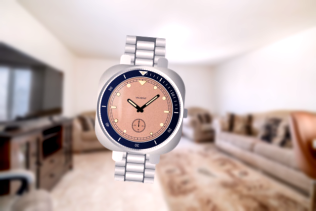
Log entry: 10h08
